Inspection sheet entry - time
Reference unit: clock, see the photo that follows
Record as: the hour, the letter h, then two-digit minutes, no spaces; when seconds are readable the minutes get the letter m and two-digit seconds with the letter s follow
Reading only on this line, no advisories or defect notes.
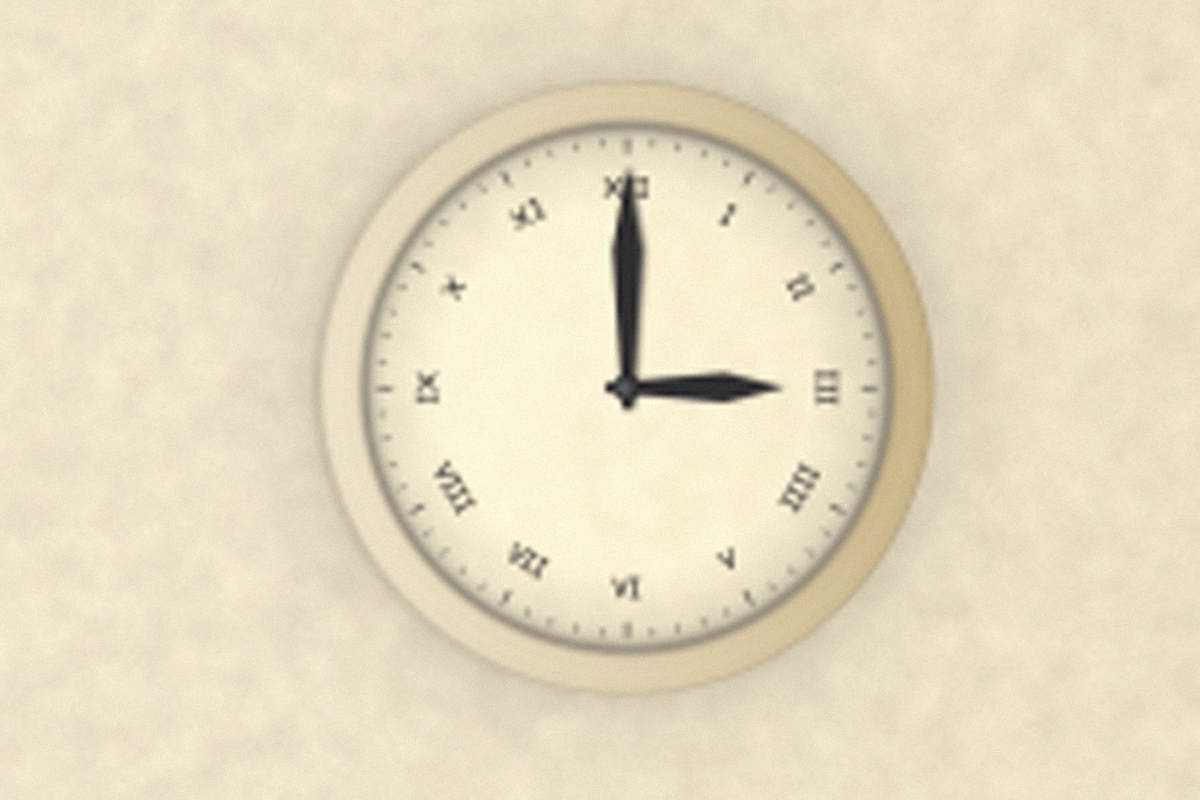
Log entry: 3h00
